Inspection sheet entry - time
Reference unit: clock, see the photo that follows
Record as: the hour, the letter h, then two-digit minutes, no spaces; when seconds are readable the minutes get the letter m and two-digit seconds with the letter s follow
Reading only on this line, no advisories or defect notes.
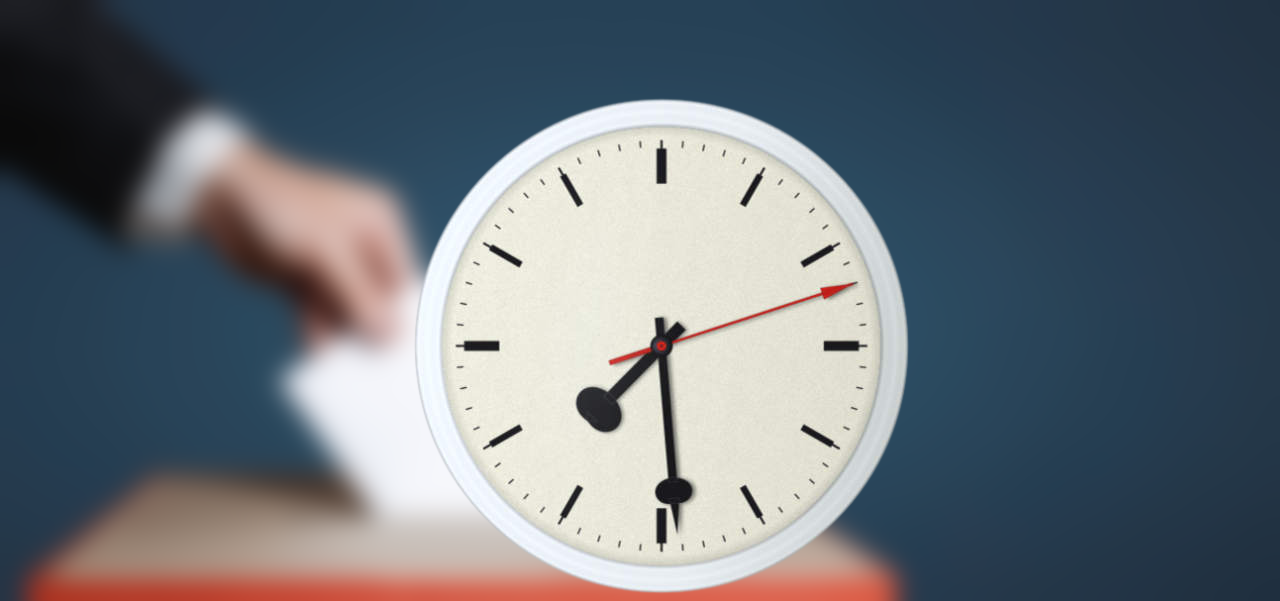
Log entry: 7h29m12s
